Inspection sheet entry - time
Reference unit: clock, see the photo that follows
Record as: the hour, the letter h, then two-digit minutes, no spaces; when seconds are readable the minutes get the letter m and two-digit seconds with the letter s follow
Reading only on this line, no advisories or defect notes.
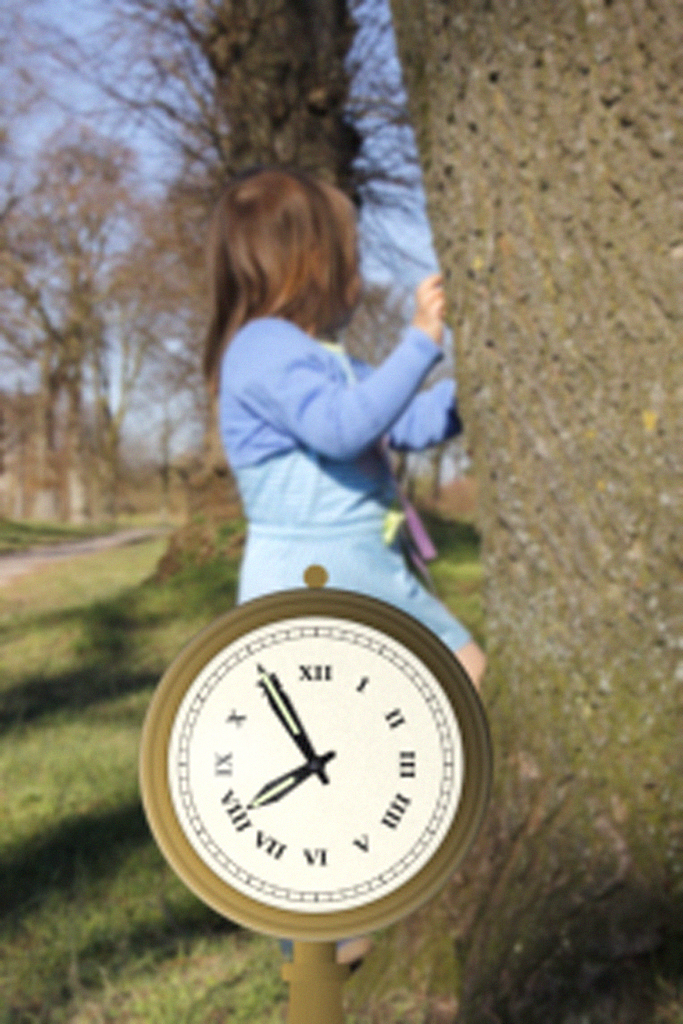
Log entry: 7h55
